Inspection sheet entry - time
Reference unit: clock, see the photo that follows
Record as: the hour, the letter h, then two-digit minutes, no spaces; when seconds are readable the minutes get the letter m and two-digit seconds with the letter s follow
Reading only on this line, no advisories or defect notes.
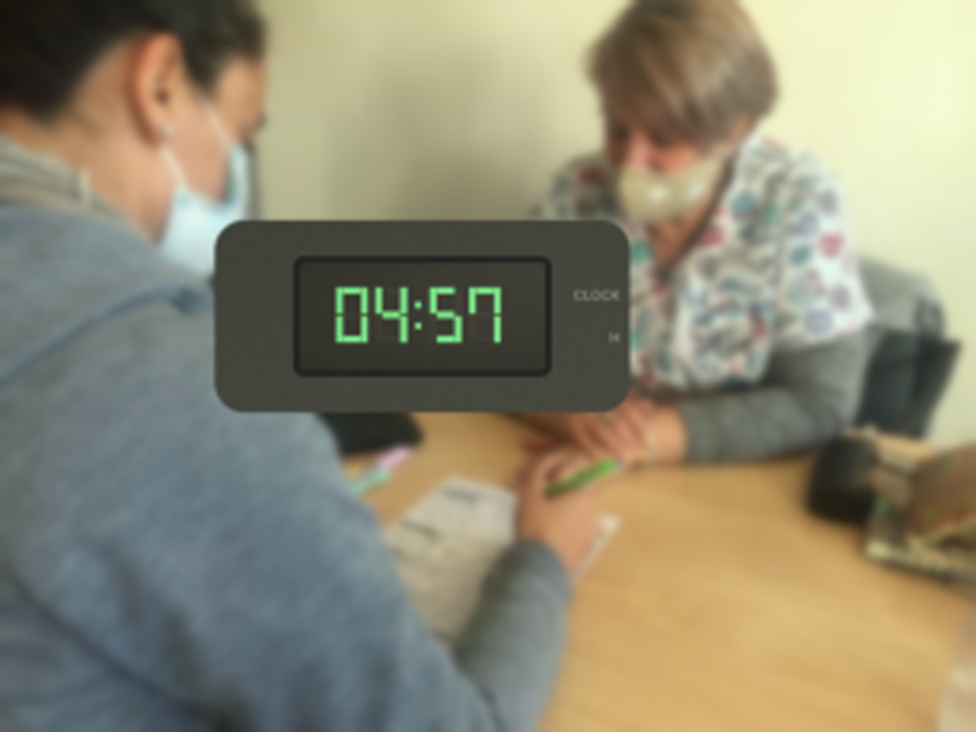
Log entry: 4h57
